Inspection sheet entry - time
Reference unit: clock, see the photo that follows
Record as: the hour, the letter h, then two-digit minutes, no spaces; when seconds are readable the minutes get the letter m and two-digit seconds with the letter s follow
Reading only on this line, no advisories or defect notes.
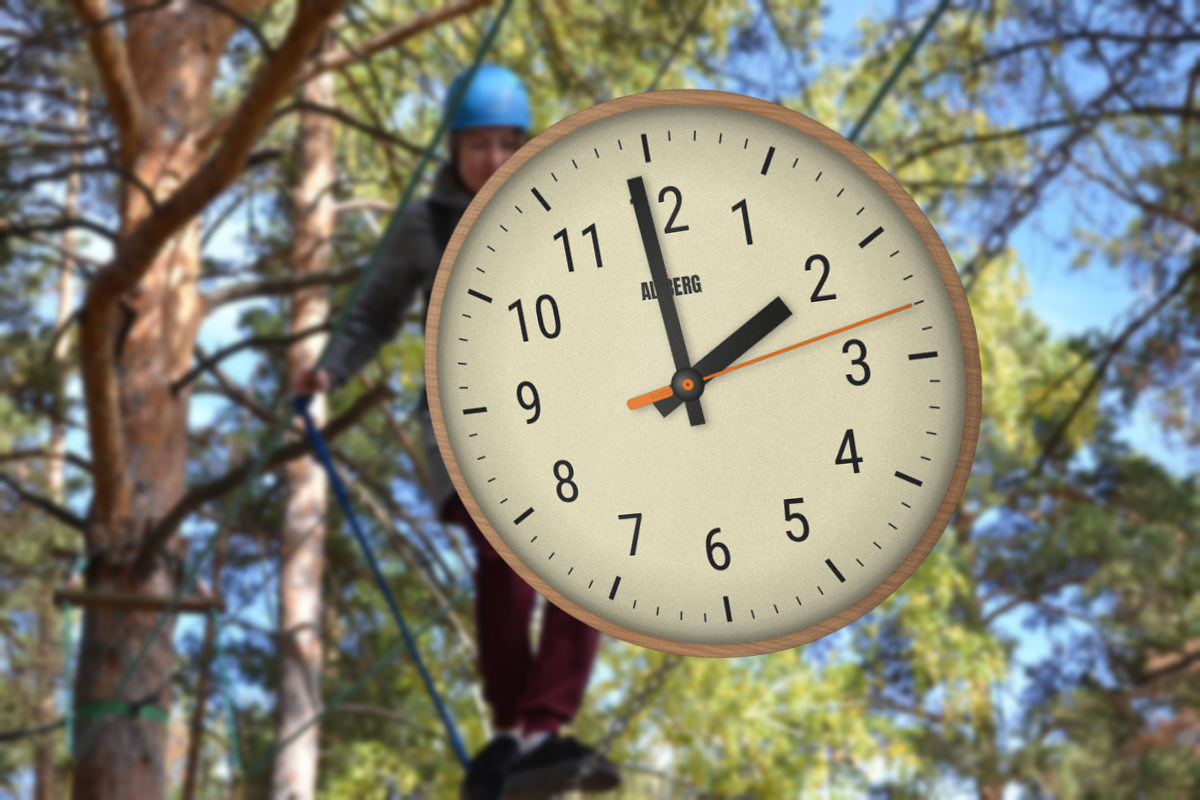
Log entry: 1h59m13s
